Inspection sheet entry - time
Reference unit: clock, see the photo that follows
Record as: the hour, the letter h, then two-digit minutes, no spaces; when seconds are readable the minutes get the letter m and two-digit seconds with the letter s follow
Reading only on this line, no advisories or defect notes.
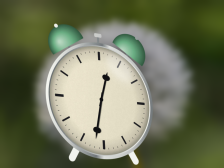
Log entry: 12h32
